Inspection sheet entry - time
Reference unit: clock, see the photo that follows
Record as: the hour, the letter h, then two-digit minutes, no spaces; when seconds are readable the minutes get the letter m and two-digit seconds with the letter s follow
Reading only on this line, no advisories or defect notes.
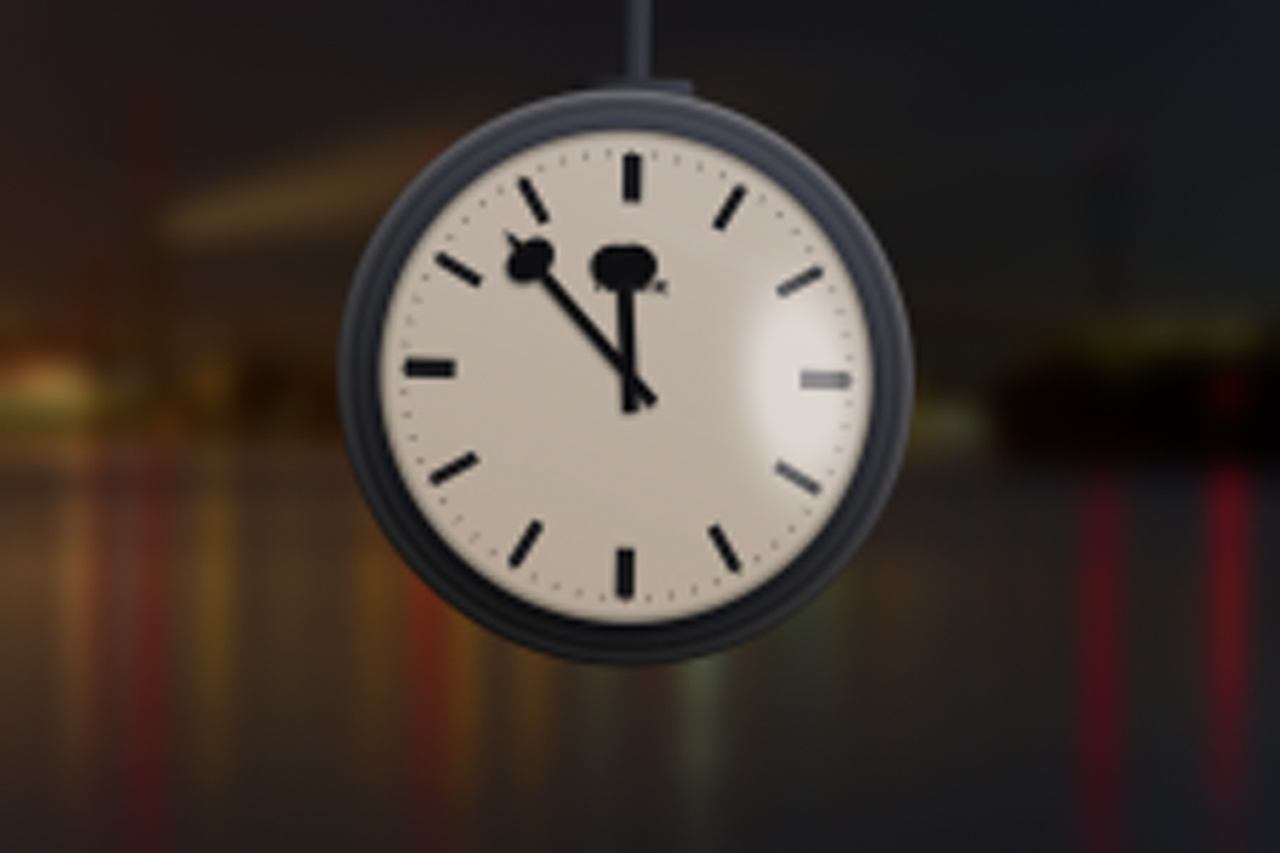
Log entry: 11h53
